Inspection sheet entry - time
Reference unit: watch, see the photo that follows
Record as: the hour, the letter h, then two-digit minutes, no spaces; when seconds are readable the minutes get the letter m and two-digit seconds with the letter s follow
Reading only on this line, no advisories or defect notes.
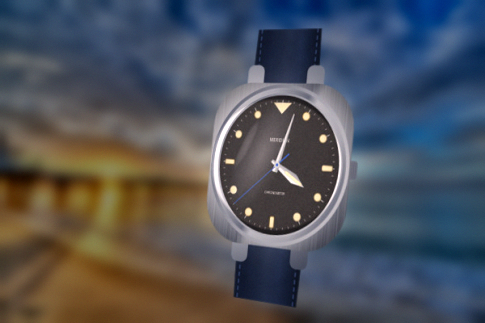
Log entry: 4h02m38s
